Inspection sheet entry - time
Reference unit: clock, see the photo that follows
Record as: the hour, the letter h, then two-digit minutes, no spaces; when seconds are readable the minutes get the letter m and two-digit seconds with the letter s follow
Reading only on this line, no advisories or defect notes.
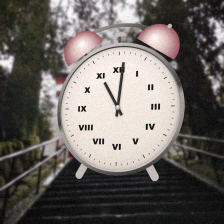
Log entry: 11h01
